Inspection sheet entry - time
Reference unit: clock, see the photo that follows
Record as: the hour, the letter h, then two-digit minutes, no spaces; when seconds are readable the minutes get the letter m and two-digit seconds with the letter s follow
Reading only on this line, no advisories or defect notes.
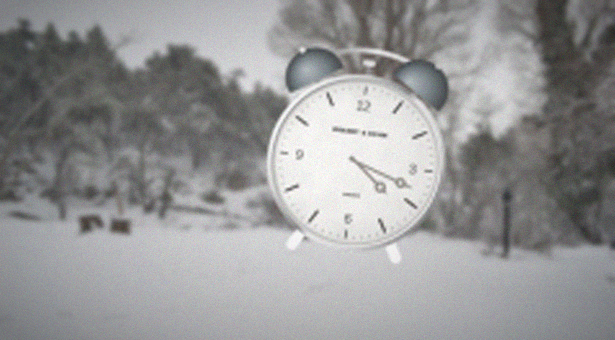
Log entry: 4h18
